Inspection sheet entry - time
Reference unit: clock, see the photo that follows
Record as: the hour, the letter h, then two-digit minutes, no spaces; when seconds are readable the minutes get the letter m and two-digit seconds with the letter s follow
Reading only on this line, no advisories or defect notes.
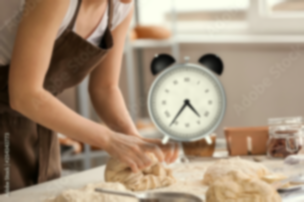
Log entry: 4h36
